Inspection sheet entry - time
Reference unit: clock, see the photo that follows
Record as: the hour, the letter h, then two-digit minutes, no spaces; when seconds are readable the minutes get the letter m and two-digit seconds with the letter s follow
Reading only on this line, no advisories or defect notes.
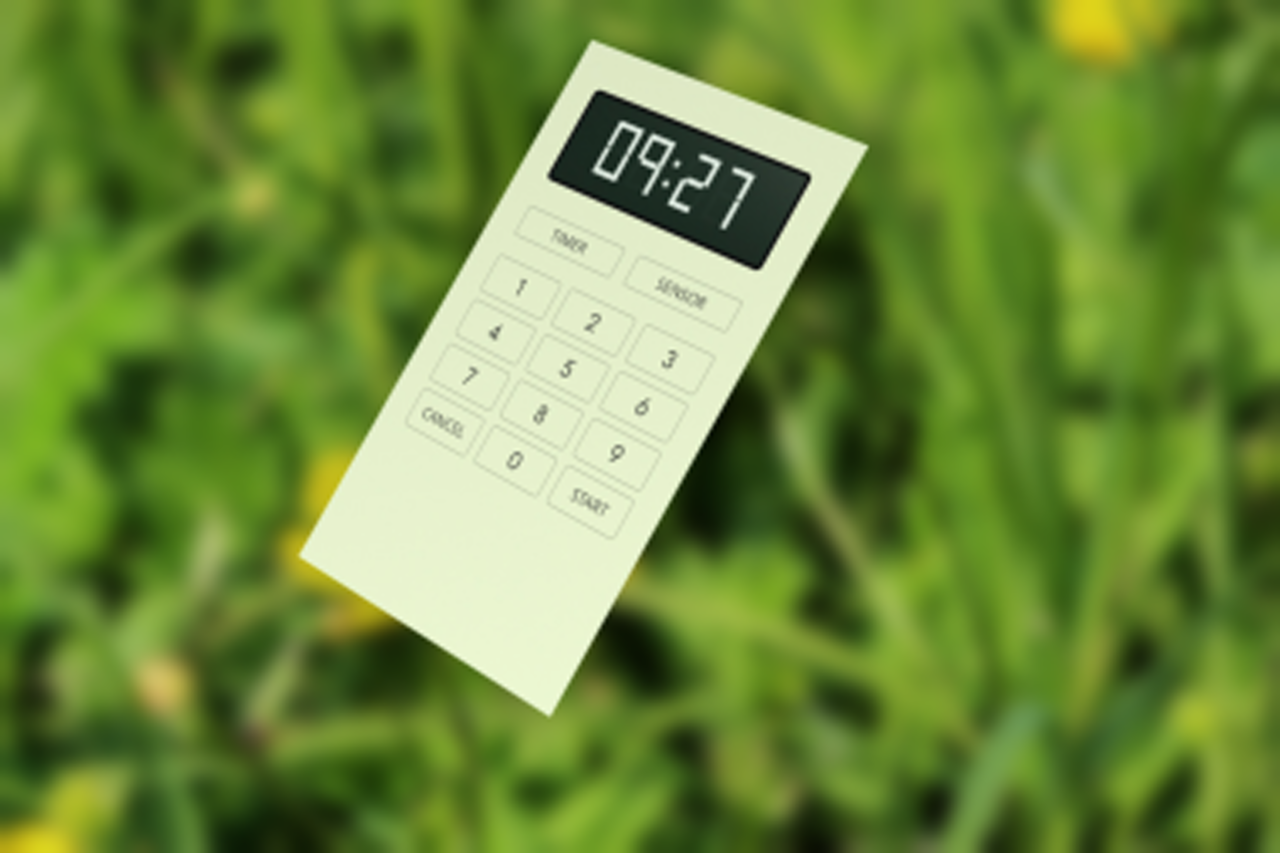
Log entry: 9h27
